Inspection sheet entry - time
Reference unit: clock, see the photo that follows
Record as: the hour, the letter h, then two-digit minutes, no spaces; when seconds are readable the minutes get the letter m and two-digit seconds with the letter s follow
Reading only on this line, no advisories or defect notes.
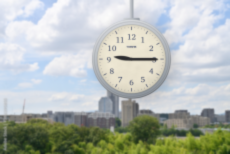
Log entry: 9h15
